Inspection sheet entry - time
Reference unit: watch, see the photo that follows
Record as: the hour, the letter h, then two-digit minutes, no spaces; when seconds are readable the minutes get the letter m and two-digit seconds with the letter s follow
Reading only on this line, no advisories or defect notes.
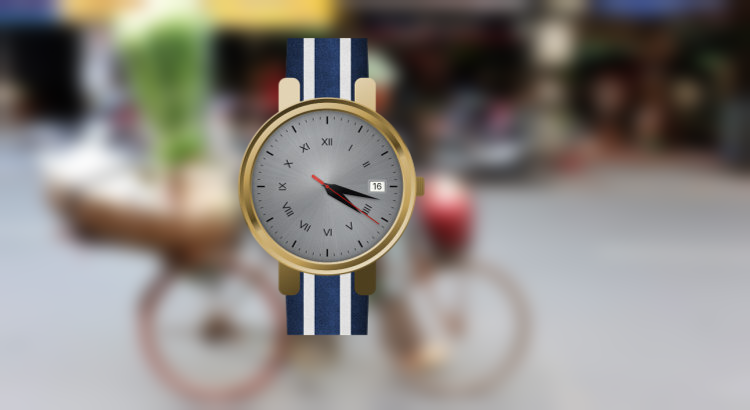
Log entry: 4h17m21s
